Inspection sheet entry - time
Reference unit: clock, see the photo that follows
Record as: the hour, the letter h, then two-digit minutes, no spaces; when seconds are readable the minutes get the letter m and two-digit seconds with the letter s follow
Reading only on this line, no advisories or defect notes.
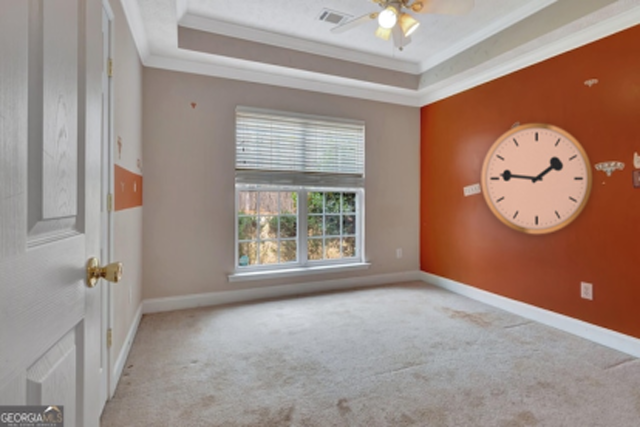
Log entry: 1h46
